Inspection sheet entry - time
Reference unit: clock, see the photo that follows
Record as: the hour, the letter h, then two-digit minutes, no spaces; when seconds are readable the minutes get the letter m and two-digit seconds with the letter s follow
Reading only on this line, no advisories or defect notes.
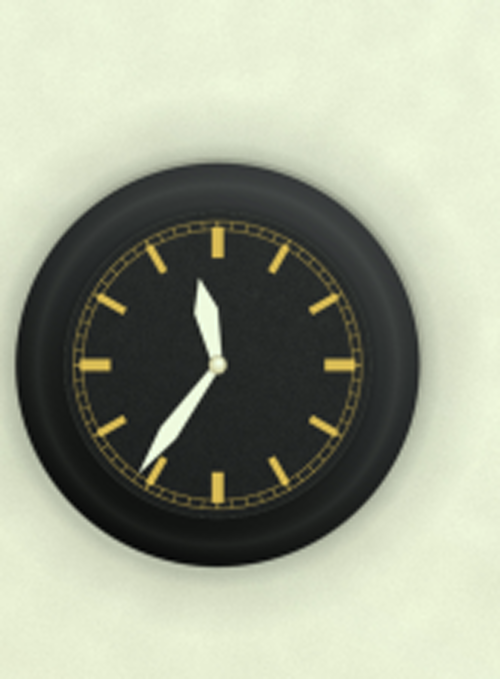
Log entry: 11h36
